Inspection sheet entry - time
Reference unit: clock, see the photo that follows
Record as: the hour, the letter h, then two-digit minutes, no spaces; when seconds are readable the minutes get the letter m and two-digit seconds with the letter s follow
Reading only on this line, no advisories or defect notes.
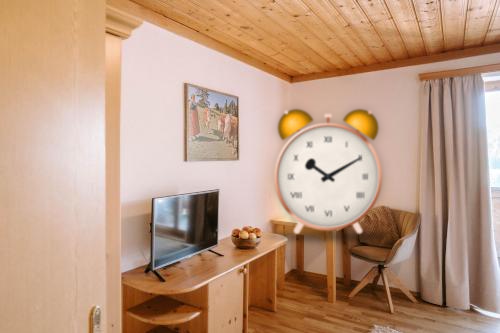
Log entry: 10h10
